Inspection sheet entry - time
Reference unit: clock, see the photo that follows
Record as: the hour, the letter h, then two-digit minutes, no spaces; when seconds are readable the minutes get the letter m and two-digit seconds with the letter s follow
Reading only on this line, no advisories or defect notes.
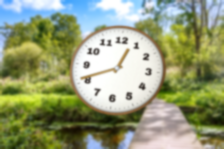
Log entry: 12h41
